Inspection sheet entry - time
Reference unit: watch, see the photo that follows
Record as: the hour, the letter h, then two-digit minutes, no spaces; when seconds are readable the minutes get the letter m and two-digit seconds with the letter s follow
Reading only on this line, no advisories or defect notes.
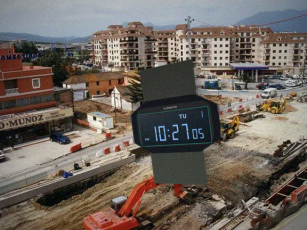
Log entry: 10h27m05s
